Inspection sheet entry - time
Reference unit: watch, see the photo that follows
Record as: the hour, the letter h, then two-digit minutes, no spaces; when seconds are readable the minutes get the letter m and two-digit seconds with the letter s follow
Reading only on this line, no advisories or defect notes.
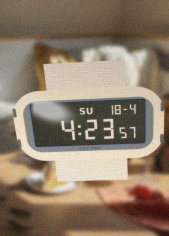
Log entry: 4h23m57s
